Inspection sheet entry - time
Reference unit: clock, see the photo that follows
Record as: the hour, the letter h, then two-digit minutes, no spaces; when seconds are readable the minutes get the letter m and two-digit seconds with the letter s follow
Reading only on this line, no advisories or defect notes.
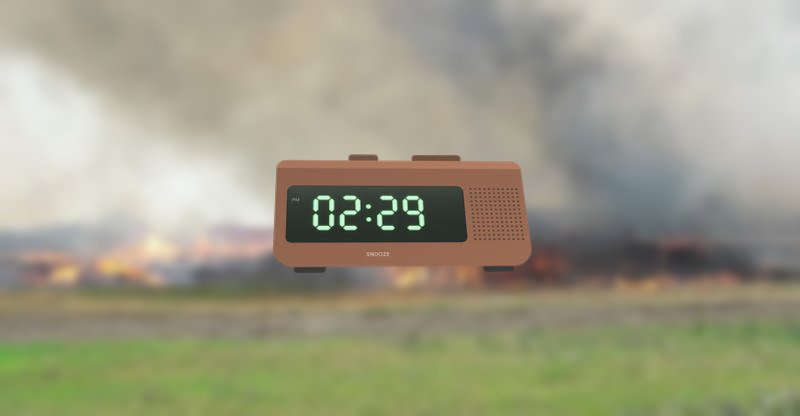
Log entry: 2h29
